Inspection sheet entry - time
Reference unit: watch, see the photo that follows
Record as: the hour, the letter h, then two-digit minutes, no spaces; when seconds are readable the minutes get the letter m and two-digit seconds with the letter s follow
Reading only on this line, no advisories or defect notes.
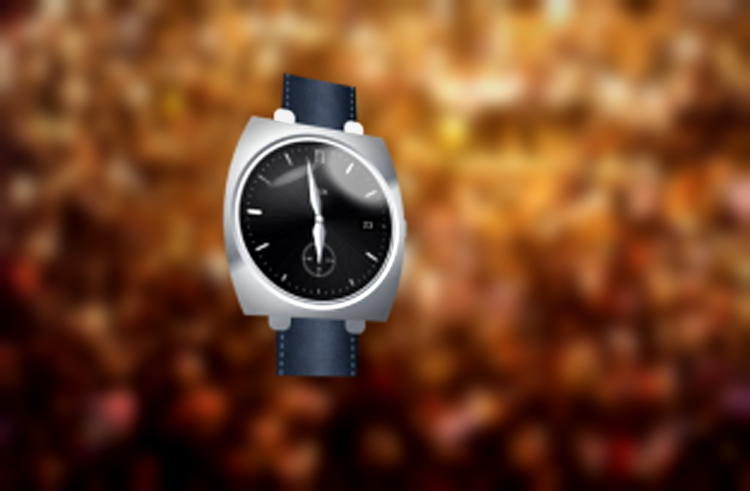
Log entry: 5h58
